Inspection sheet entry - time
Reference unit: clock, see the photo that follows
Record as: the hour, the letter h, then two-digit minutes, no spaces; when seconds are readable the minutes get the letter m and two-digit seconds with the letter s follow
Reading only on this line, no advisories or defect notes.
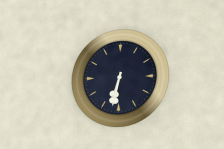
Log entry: 6h32
